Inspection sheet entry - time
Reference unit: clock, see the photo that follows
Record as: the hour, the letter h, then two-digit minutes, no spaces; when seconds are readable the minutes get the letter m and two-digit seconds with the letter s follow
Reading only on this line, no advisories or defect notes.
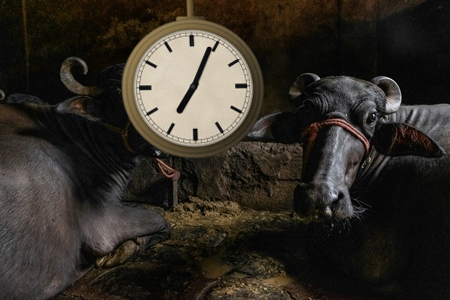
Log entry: 7h04
